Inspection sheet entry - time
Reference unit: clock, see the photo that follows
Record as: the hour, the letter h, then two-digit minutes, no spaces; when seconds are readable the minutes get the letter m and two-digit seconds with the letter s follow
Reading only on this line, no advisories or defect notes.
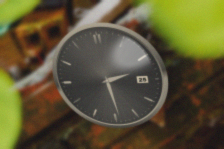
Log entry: 2h29
